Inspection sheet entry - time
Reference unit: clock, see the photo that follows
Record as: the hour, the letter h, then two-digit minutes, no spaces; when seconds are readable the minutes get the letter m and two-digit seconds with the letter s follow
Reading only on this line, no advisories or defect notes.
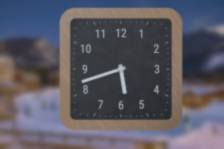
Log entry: 5h42
